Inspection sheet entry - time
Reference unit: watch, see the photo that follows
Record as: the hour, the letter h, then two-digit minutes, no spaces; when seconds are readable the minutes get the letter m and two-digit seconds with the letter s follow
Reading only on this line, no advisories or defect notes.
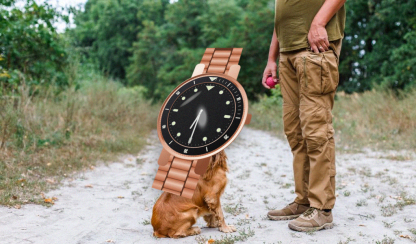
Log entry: 6h30
